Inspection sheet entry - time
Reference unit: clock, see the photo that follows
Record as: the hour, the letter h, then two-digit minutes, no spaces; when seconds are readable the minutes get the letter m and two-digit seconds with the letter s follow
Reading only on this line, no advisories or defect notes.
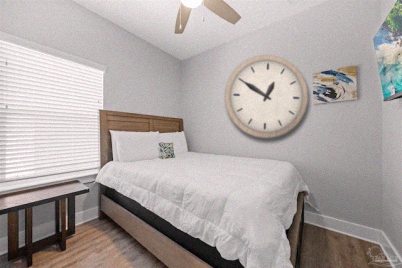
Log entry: 12h50
